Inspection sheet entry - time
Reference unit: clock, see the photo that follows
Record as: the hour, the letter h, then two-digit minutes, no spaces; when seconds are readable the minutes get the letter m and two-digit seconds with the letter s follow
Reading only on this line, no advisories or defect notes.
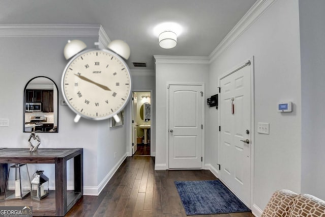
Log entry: 3h49
